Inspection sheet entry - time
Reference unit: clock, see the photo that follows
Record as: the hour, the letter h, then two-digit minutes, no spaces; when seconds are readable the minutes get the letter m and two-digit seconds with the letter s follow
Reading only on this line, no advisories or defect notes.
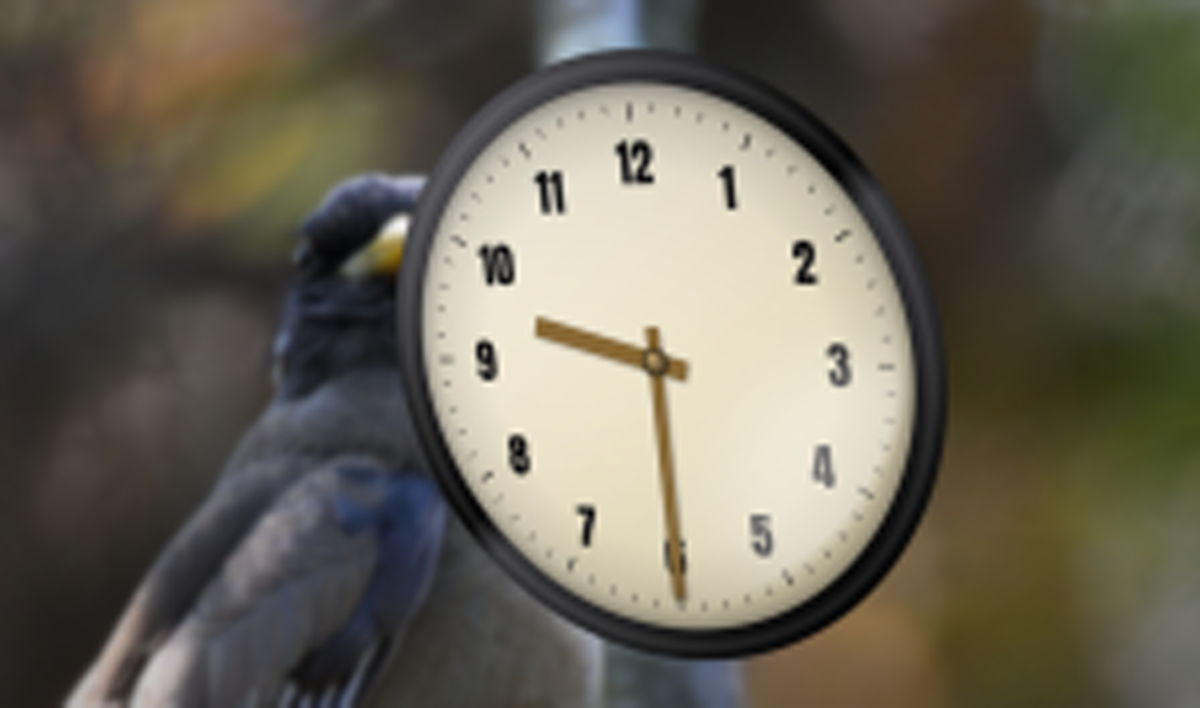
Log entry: 9h30
